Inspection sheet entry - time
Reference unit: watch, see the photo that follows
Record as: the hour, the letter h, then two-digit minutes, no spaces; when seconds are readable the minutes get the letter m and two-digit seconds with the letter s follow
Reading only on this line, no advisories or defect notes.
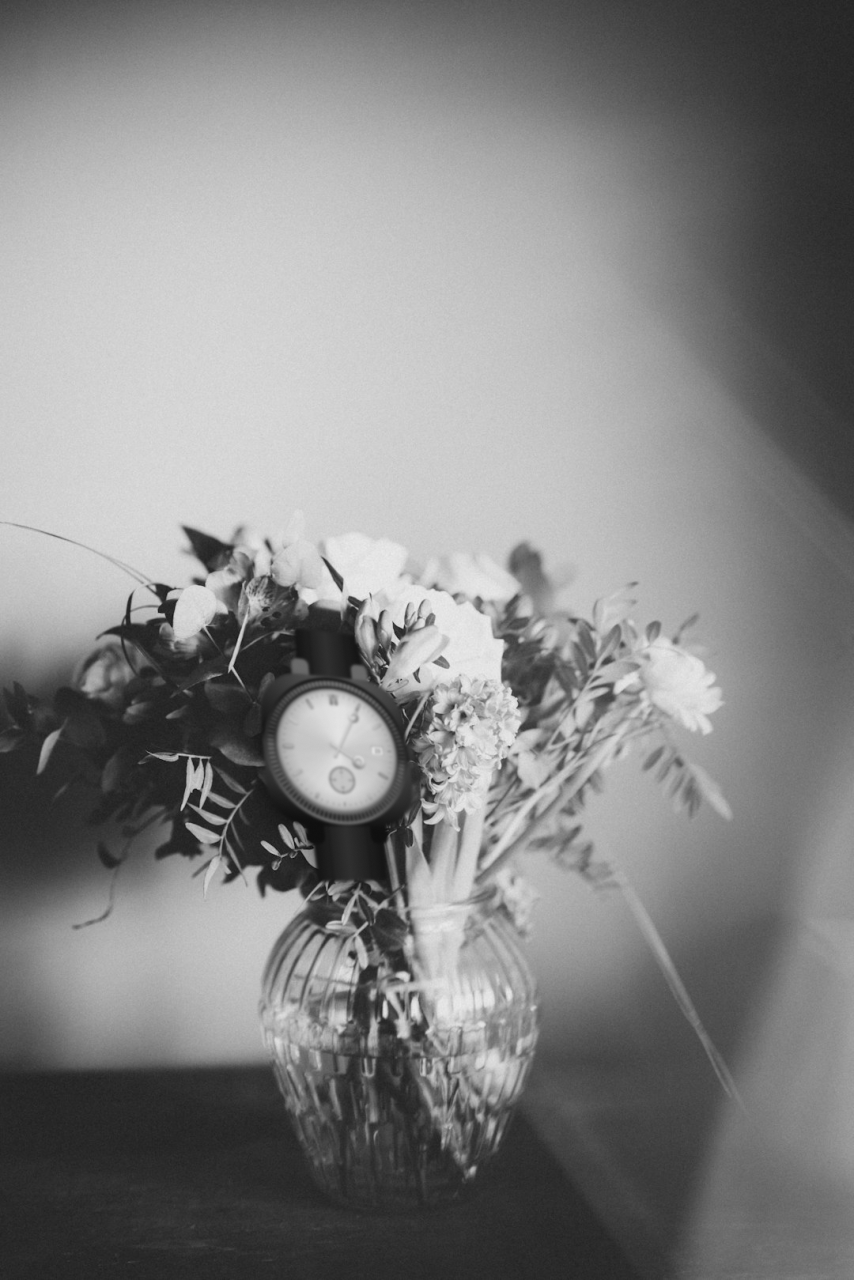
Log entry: 4h05
